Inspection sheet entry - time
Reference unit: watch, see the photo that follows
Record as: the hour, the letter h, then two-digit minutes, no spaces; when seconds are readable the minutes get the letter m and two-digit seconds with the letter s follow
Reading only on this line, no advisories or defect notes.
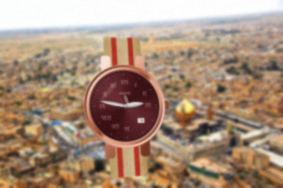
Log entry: 2h47
